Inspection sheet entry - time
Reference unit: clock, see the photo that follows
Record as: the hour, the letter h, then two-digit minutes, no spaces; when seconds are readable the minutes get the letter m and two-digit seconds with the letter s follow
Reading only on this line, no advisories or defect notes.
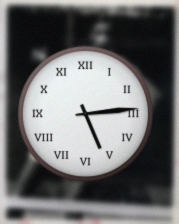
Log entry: 5h14
